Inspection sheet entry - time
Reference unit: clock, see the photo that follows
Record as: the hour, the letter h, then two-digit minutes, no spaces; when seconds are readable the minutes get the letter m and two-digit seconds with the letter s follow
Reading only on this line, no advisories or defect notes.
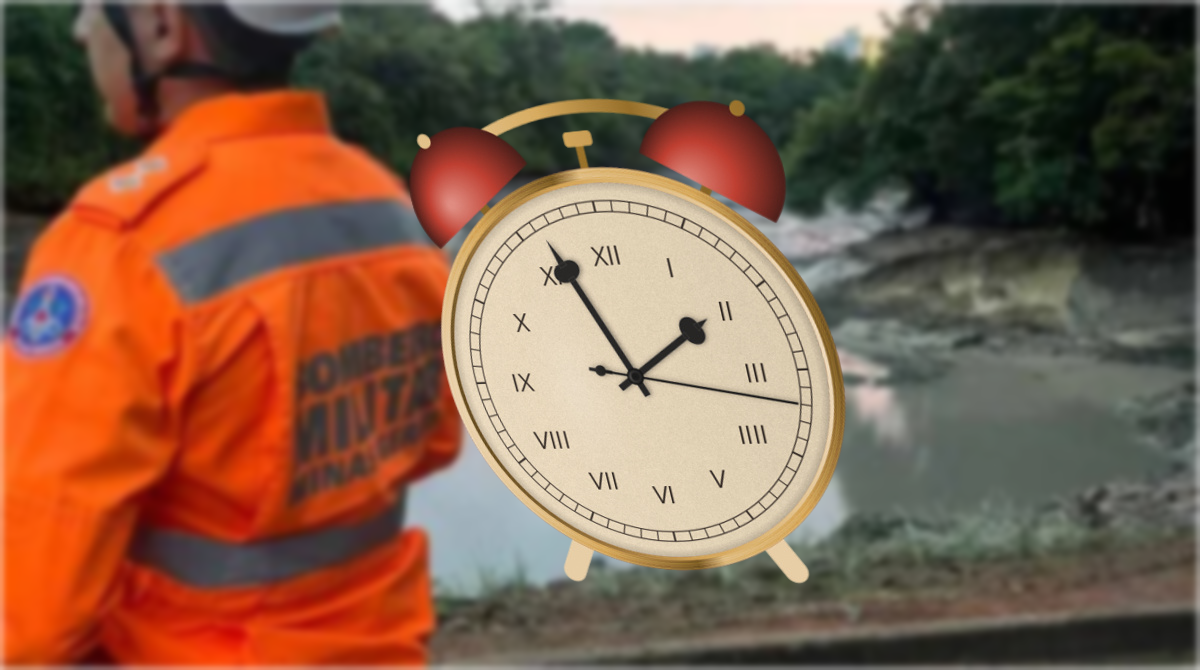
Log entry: 1h56m17s
